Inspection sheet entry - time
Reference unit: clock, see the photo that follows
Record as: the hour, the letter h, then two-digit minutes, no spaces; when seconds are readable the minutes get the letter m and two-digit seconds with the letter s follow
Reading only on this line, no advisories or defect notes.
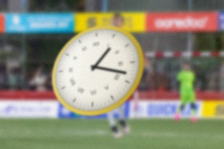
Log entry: 1h18
